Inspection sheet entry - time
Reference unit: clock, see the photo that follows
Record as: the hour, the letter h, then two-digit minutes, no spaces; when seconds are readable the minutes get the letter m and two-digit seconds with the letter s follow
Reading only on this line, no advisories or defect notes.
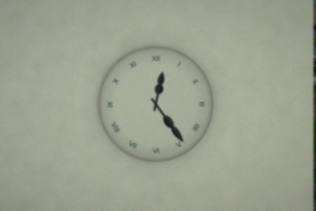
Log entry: 12h24
